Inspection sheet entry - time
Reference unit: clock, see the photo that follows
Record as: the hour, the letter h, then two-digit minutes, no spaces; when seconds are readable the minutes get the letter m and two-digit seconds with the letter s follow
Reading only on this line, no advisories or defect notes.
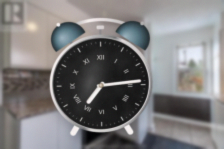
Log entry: 7h14
